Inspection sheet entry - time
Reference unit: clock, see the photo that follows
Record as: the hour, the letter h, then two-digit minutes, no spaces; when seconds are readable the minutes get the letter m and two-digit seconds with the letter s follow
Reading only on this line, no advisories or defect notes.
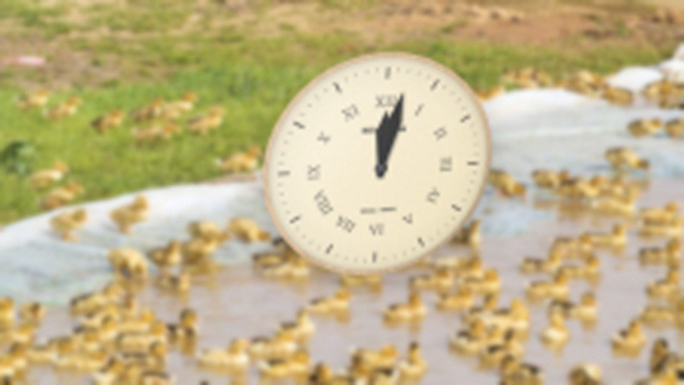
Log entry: 12h02
